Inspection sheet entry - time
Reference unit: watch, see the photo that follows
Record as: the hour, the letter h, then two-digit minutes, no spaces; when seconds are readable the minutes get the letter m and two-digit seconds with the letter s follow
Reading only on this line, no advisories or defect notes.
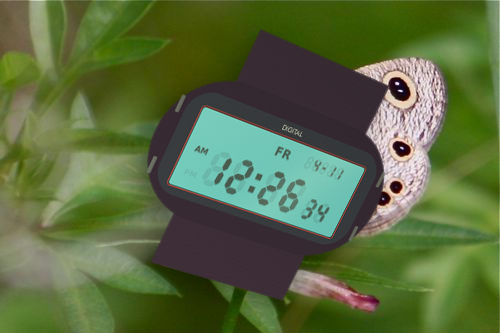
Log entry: 12h26m34s
